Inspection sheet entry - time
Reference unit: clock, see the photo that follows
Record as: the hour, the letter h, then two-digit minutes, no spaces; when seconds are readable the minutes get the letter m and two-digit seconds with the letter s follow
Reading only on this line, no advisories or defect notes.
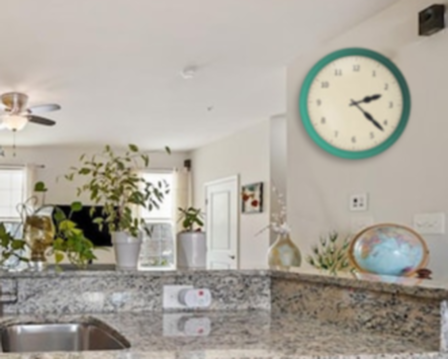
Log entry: 2h22
